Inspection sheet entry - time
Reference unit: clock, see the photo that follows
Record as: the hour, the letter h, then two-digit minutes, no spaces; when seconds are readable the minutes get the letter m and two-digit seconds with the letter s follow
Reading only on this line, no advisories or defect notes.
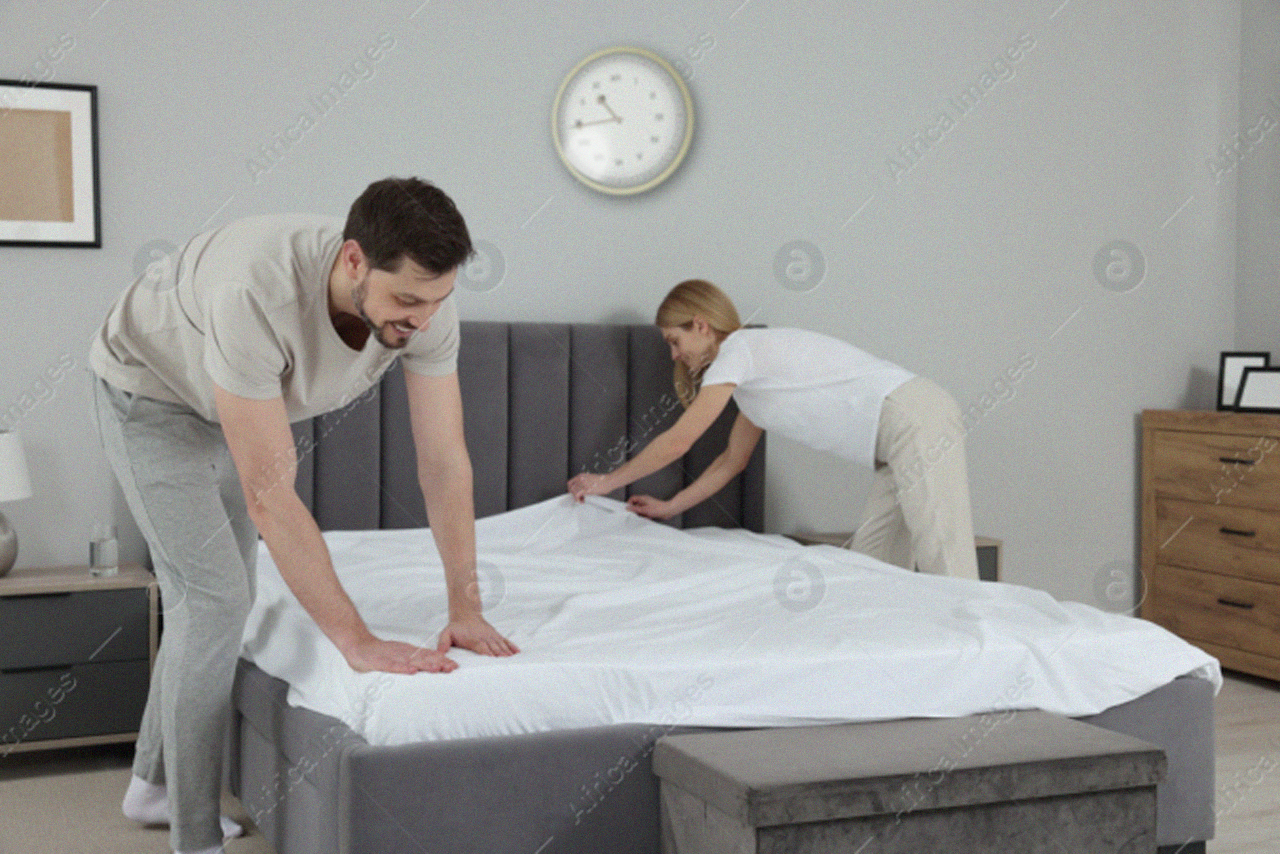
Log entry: 10h44
